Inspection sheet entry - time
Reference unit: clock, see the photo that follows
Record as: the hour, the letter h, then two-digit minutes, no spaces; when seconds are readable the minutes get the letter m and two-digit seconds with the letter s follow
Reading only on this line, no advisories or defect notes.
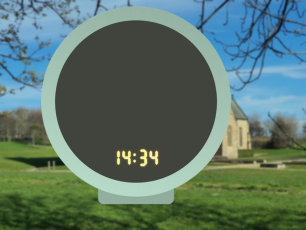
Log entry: 14h34
